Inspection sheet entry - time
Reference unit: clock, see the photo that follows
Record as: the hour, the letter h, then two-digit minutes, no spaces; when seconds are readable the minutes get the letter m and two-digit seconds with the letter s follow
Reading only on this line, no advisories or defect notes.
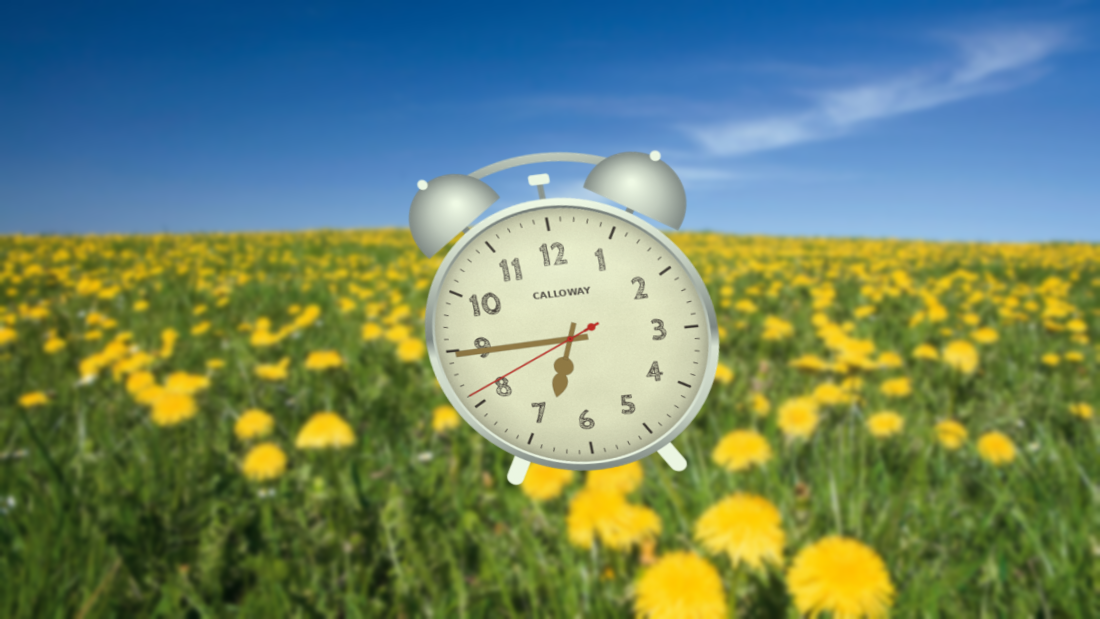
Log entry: 6h44m41s
